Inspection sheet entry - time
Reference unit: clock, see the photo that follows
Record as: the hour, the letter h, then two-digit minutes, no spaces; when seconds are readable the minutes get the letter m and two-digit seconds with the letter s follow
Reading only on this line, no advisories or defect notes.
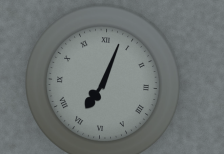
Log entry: 7h03
